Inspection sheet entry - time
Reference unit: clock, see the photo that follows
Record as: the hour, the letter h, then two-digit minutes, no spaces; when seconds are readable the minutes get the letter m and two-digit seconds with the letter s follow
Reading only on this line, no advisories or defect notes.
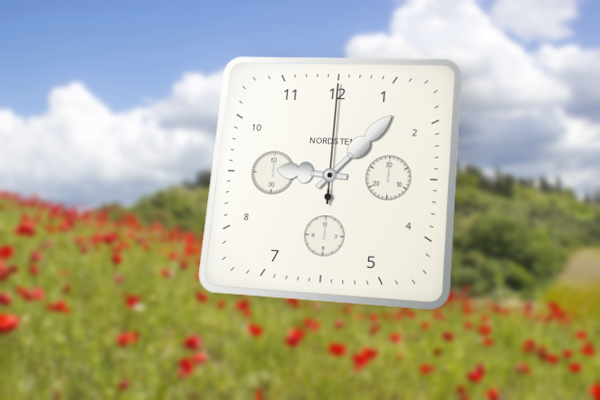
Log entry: 9h07
